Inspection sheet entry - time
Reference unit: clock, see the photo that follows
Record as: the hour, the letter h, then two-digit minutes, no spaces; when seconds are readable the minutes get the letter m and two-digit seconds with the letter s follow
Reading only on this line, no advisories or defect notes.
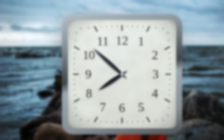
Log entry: 7h52
